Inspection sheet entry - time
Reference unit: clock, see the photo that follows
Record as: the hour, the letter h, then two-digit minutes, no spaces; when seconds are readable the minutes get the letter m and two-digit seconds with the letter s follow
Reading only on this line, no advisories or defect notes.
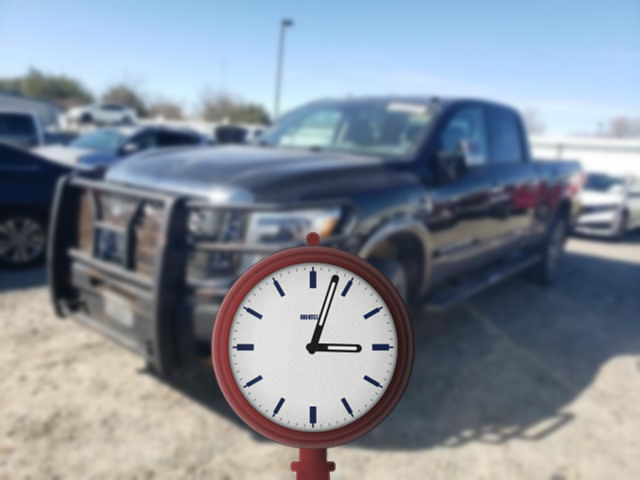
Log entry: 3h03
